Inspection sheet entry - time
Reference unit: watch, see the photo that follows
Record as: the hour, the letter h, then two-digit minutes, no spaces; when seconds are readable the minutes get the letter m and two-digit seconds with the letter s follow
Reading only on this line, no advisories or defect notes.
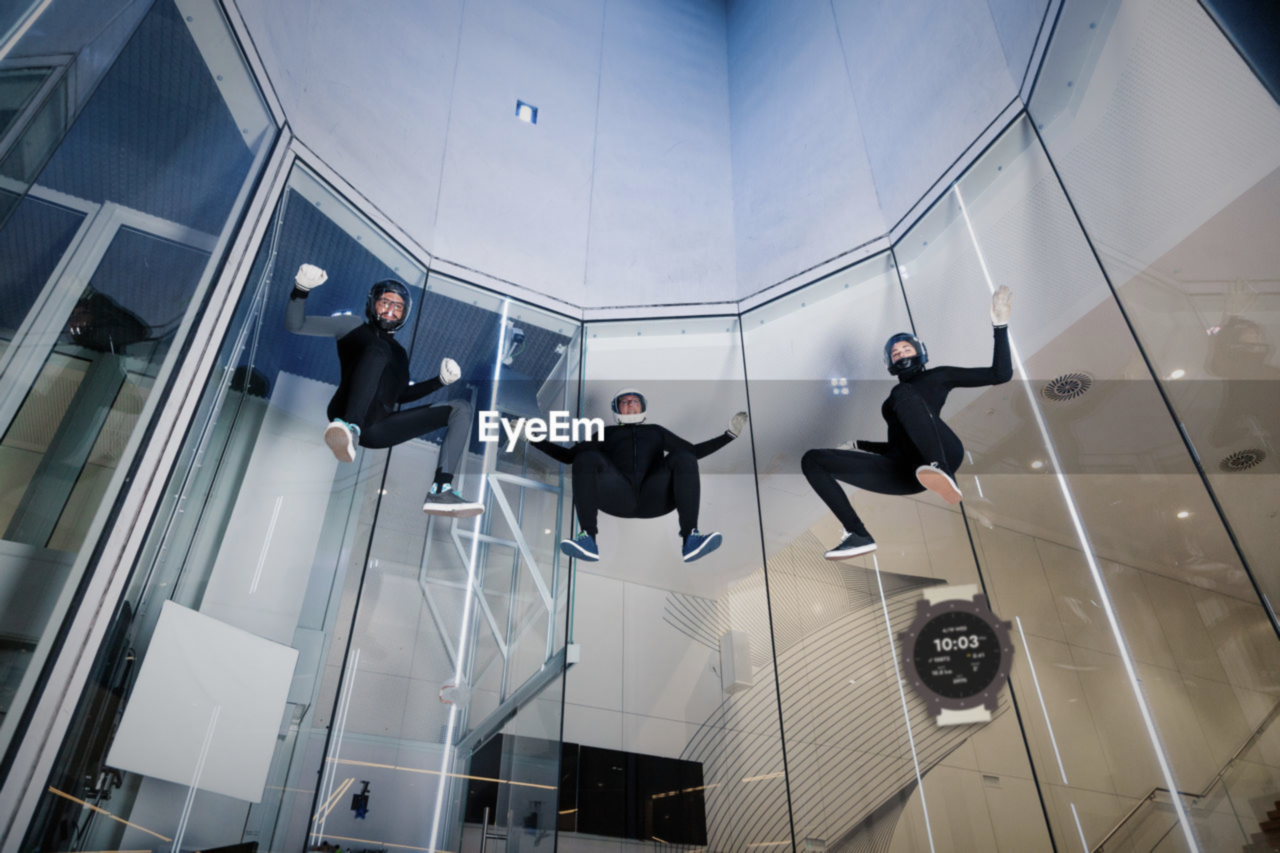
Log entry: 10h03
